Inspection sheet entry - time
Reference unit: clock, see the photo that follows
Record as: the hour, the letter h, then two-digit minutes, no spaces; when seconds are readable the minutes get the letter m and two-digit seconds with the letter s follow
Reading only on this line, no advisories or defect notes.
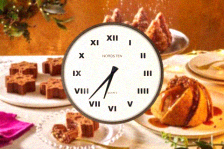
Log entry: 6h37
